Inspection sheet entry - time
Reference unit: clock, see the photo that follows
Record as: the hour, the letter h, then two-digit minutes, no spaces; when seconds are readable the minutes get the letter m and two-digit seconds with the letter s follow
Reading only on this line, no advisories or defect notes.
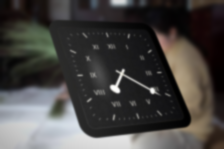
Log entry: 7h21
